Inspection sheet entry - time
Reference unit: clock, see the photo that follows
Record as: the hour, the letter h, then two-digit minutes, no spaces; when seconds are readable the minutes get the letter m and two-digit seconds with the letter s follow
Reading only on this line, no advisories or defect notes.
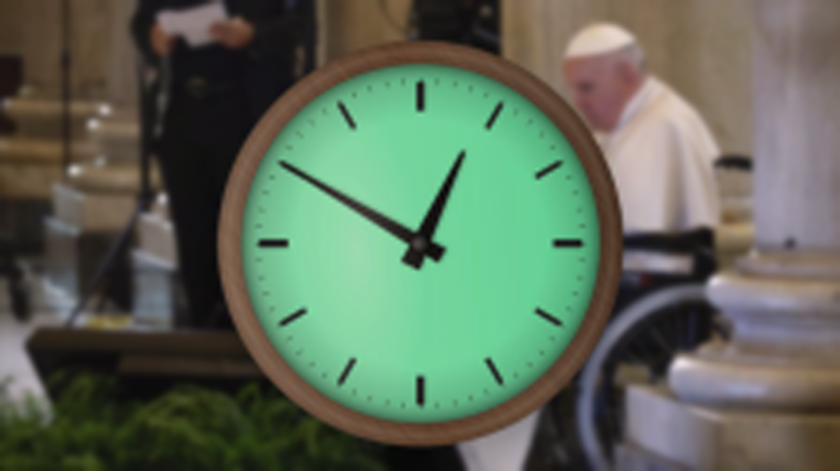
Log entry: 12h50
